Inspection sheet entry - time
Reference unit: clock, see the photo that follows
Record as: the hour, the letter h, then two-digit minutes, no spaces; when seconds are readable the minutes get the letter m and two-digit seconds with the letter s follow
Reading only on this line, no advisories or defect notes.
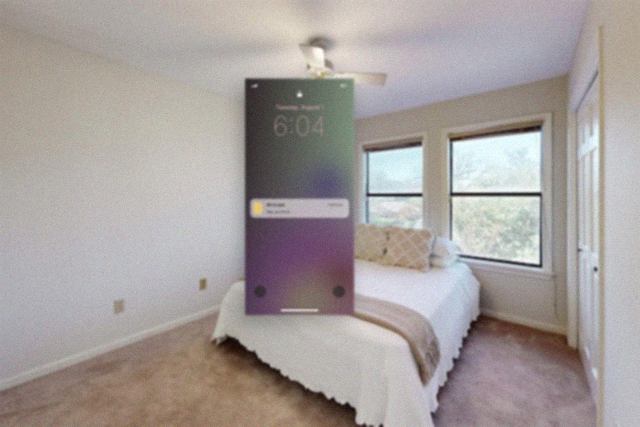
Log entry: 6h04
